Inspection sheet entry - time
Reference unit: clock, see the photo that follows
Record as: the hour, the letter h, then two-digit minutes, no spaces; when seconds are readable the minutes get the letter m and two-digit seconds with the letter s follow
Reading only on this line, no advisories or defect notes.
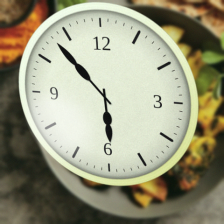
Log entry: 5h53
